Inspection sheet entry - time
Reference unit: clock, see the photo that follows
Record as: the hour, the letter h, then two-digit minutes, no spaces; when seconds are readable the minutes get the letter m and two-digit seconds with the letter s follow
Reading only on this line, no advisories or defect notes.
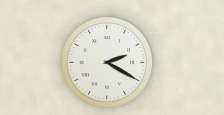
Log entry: 2h20
